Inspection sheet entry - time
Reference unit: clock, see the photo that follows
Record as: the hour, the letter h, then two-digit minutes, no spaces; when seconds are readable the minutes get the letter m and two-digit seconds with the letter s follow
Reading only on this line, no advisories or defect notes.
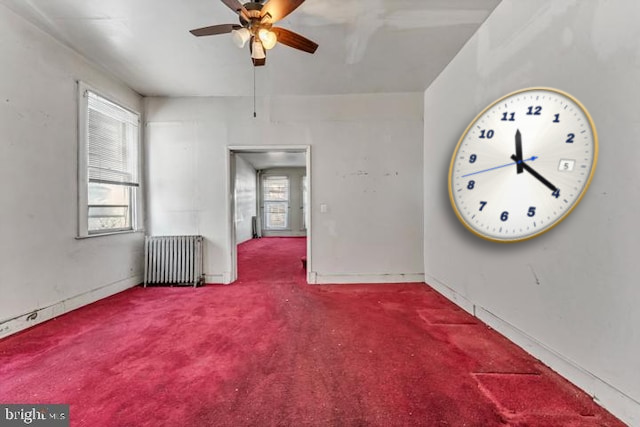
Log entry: 11h19m42s
